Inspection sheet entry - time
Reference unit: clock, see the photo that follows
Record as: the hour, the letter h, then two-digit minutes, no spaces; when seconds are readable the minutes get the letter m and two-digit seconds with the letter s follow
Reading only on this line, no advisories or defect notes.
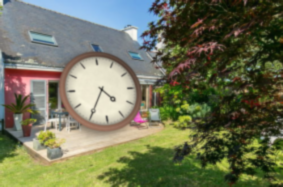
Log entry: 4h35
